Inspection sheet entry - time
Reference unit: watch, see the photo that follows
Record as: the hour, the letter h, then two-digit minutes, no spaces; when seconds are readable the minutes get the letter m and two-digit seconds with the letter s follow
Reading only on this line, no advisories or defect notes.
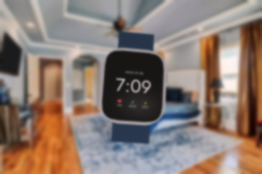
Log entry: 7h09
